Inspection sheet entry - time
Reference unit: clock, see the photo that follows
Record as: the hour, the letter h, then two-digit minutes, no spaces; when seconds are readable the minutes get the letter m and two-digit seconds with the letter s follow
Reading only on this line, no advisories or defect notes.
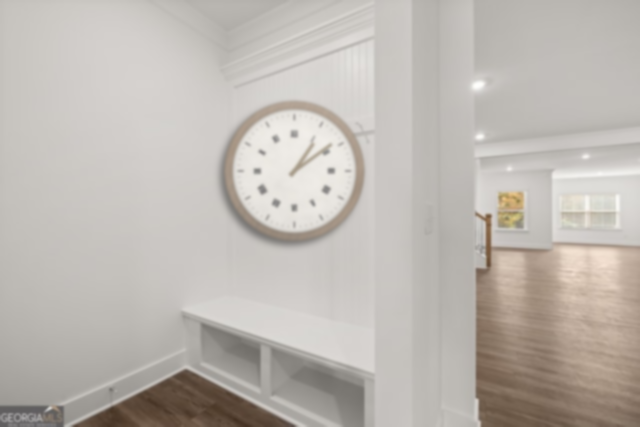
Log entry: 1h09
